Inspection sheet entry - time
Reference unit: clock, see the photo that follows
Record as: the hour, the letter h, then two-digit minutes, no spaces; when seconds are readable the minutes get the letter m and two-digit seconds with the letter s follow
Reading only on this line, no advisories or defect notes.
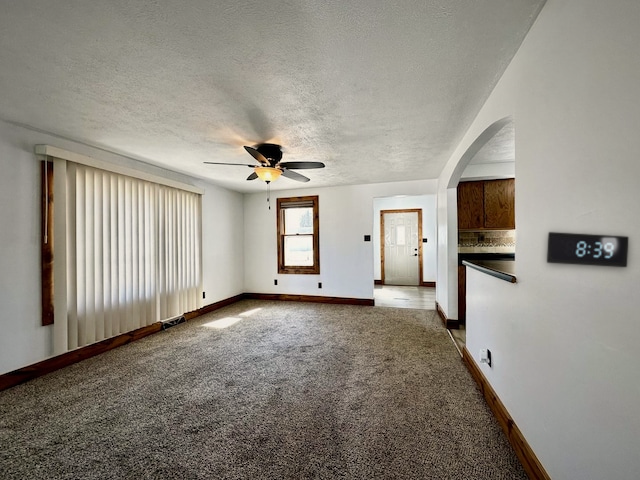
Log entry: 8h39
